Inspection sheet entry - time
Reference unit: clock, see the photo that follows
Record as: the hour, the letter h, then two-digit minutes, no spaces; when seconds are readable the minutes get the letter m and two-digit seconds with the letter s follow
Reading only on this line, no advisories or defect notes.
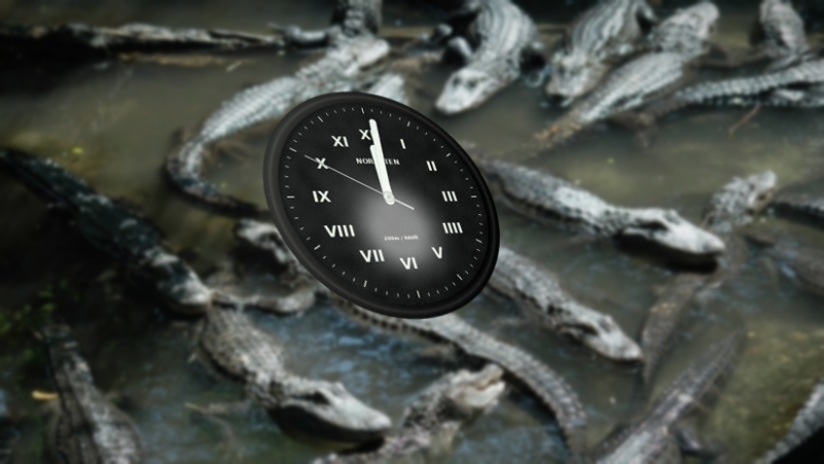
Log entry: 12h00m50s
